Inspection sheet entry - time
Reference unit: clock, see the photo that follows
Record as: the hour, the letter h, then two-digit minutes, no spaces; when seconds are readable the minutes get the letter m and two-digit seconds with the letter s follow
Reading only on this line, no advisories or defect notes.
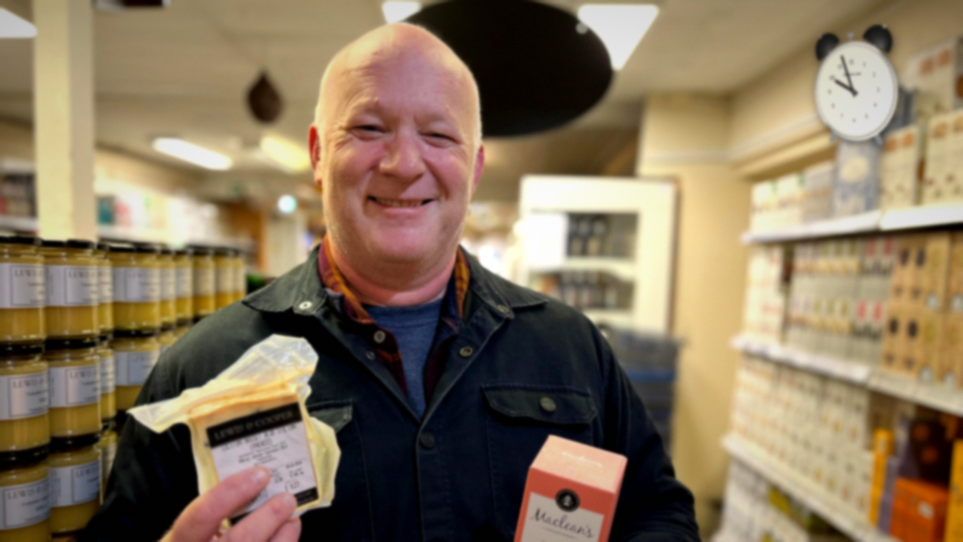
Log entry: 9h57
